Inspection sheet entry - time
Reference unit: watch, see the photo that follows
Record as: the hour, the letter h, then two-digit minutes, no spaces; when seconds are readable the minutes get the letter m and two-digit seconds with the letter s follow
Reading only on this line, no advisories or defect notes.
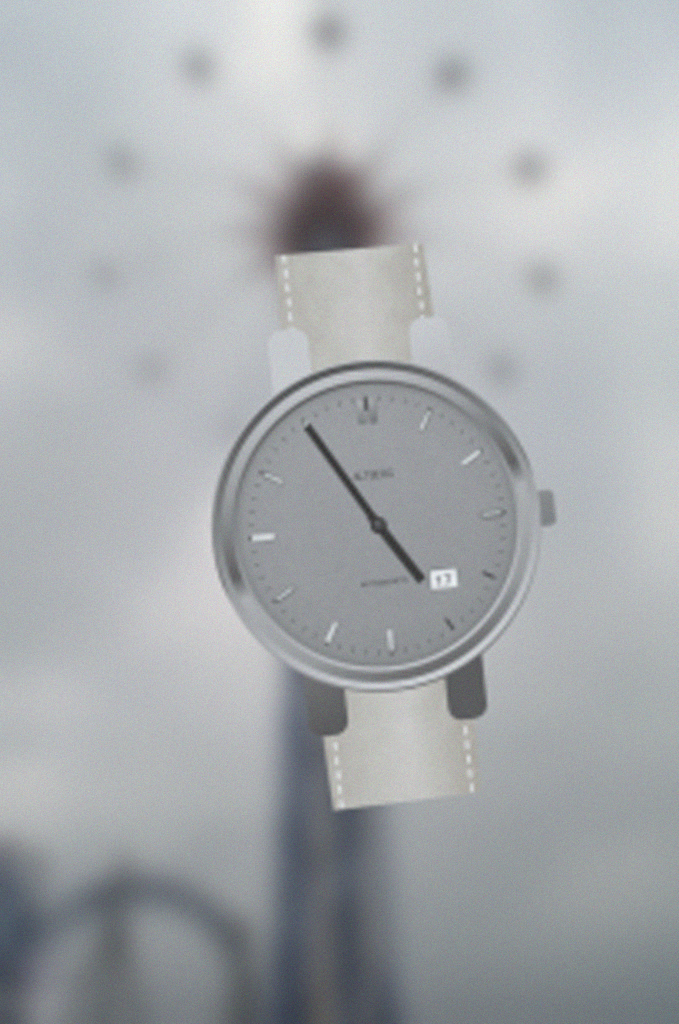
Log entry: 4h55
